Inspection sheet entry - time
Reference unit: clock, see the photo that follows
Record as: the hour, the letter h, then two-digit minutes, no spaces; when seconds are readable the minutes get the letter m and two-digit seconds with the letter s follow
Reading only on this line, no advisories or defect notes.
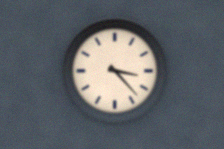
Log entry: 3h23
